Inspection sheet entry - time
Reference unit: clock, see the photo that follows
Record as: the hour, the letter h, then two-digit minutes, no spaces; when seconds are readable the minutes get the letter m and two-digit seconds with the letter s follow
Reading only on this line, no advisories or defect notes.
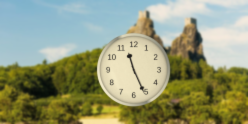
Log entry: 11h26
